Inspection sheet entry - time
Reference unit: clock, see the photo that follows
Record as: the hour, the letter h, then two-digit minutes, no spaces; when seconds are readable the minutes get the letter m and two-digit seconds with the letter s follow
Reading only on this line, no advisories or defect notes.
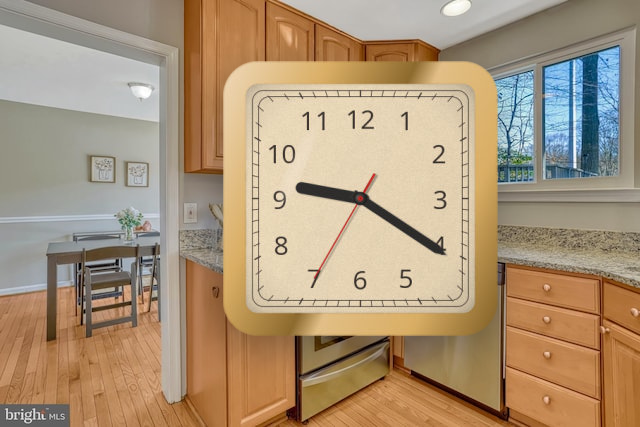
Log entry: 9h20m35s
